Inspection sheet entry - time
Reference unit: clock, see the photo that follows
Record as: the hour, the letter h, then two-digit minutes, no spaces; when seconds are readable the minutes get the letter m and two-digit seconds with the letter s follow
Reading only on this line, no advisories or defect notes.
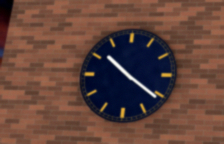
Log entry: 10h21
